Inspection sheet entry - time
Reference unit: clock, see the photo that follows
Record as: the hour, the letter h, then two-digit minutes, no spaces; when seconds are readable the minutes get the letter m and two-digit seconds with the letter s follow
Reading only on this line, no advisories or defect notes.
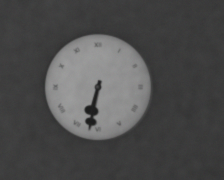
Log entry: 6h32
